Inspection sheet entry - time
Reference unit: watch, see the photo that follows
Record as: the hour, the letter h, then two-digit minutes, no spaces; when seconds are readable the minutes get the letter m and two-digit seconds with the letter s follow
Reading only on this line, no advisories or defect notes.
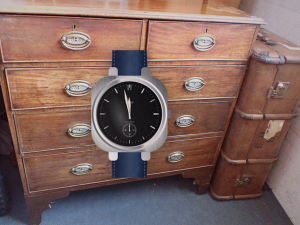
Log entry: 11h58
